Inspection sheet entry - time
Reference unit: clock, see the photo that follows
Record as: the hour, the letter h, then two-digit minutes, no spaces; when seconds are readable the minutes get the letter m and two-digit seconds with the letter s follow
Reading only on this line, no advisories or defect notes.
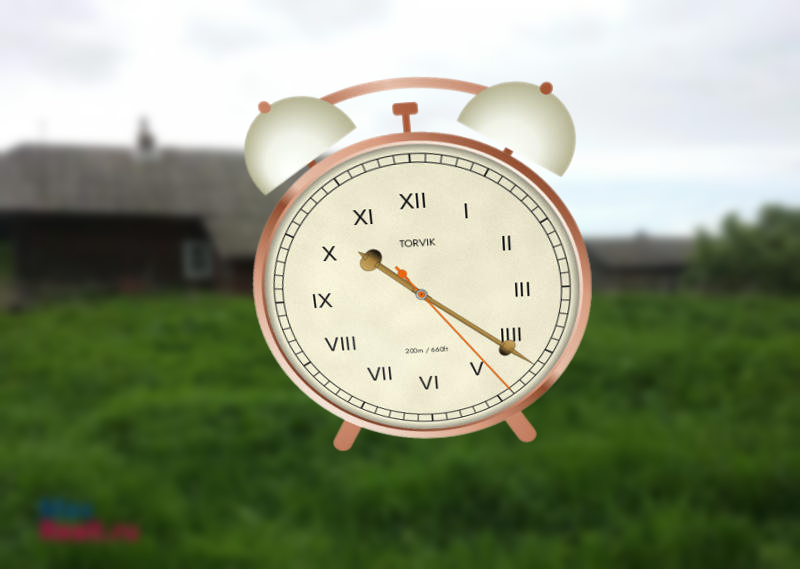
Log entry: 10h21m24s
